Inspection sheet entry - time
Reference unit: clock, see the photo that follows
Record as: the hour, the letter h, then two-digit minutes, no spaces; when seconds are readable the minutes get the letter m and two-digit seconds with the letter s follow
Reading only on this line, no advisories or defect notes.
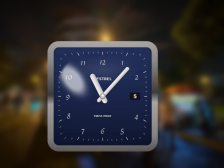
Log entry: 11h07
